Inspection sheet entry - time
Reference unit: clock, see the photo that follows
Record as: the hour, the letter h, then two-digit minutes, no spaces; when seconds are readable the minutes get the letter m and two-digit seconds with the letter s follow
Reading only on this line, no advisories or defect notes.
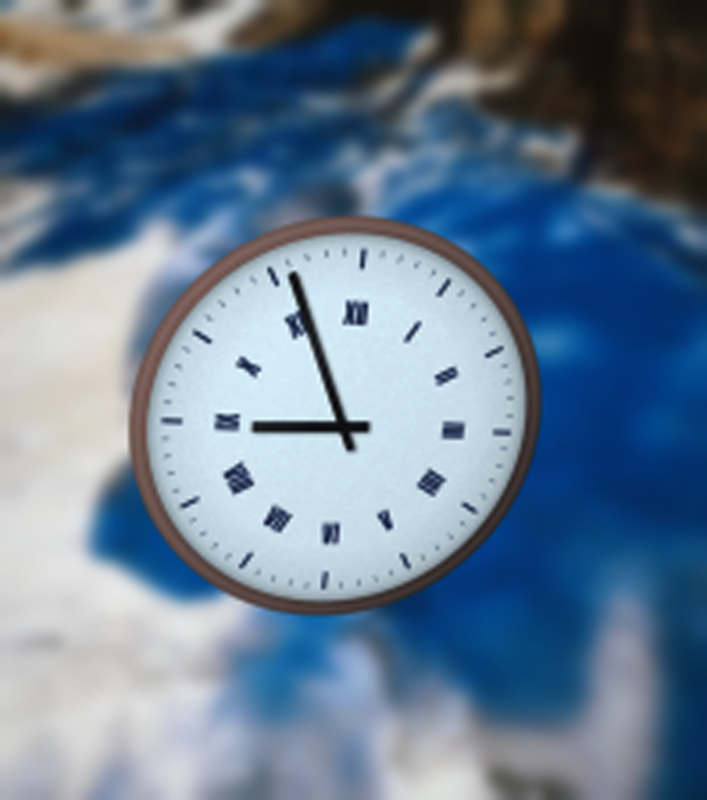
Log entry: 8h56
